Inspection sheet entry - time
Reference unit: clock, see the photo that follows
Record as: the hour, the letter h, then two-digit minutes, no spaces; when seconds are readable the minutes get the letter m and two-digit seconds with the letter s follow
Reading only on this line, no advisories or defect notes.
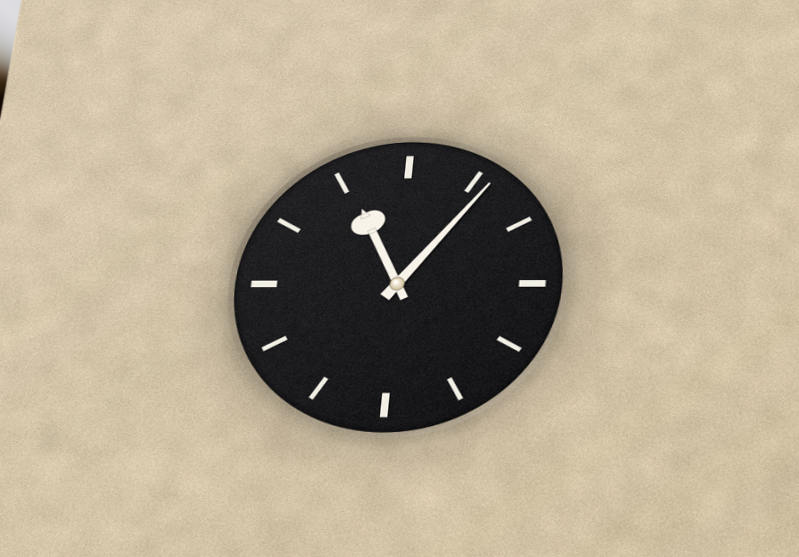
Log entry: 11h06
